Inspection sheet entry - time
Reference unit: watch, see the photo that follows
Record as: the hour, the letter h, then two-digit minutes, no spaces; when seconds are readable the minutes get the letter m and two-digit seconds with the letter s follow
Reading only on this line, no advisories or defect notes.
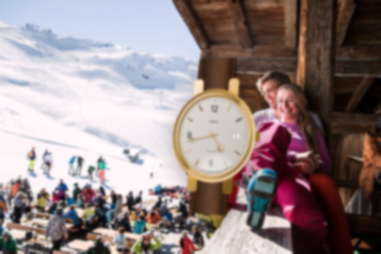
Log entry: 4h43
